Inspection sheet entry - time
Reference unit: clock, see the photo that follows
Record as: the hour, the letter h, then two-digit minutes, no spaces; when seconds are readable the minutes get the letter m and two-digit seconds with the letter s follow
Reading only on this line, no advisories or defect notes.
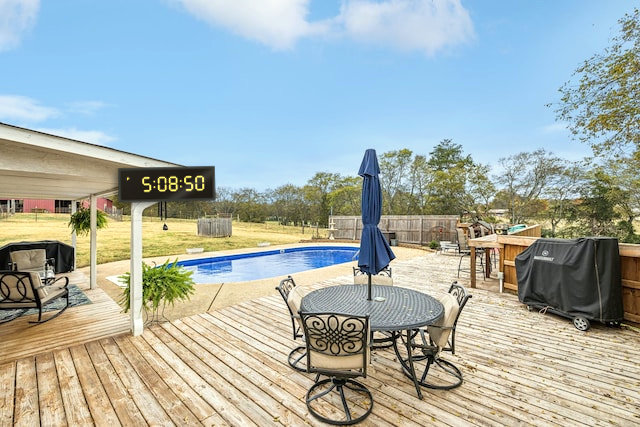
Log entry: 5h08m50s
